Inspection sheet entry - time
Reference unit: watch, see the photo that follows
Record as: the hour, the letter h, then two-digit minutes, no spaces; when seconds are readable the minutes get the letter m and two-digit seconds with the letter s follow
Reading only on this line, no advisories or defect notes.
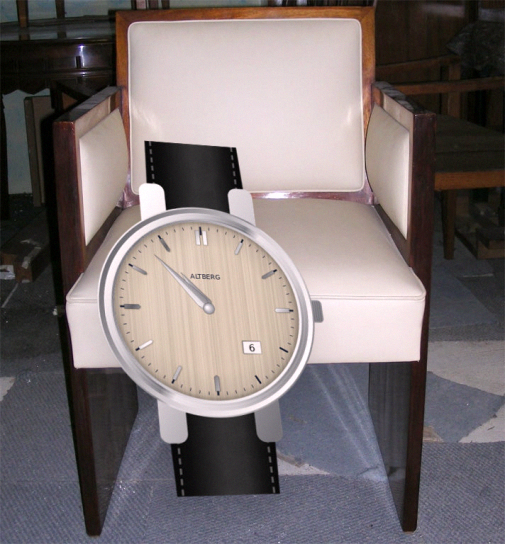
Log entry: 10h53
